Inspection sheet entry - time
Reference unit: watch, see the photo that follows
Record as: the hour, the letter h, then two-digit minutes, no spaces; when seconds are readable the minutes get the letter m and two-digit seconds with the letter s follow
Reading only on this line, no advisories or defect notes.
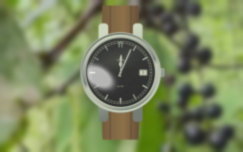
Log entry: 12h04
